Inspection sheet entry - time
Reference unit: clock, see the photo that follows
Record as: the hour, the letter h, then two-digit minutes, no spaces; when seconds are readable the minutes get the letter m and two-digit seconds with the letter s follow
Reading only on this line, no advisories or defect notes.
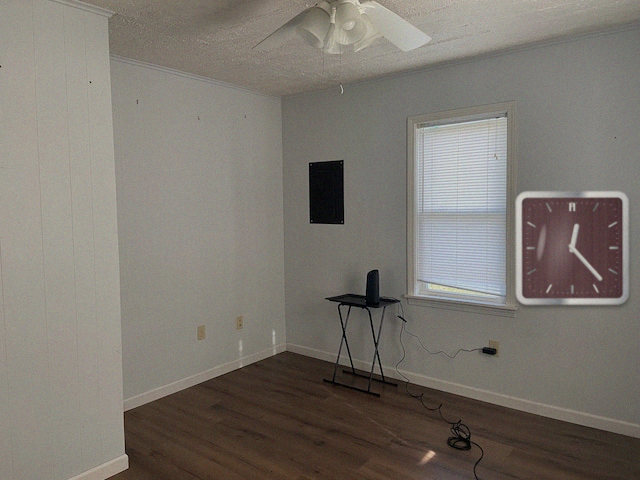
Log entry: 12h23
